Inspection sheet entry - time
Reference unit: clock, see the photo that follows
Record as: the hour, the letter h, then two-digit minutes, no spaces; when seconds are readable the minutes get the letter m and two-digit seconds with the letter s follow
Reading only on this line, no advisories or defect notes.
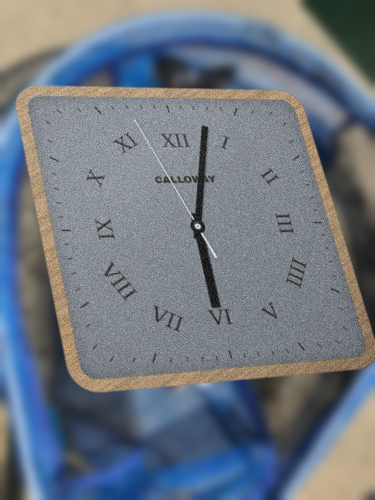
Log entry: 6h02m57s
